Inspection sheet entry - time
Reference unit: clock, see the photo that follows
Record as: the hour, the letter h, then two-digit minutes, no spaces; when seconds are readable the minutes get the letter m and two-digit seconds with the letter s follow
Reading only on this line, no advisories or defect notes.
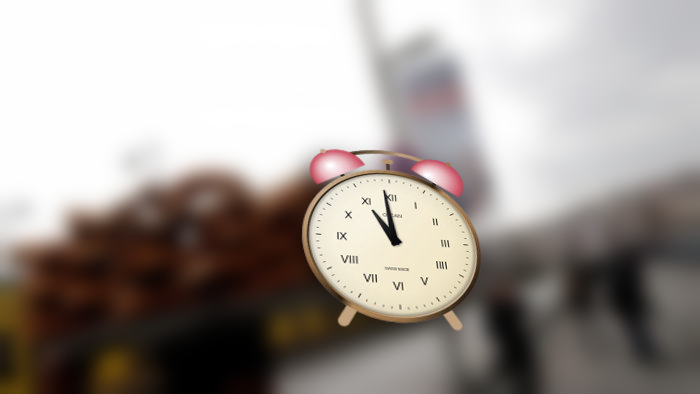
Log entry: 10h59
